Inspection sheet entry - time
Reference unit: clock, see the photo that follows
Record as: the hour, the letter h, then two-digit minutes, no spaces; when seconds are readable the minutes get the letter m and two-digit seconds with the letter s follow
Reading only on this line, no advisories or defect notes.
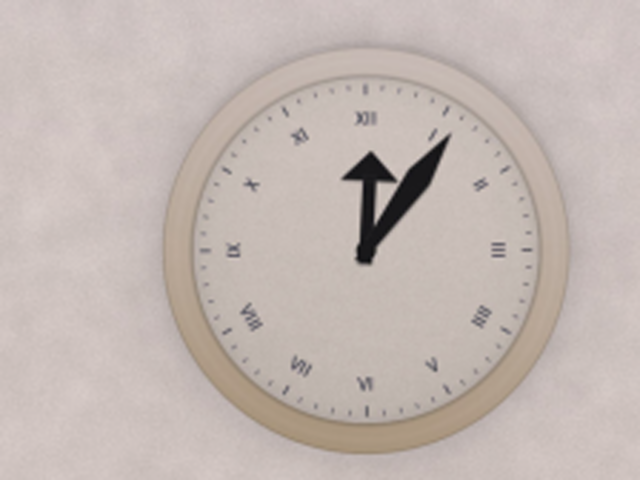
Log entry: 12h06
